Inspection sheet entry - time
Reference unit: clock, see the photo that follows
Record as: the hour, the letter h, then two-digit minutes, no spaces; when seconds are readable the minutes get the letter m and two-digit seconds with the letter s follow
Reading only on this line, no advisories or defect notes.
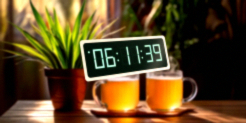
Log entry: 6h11m39s
